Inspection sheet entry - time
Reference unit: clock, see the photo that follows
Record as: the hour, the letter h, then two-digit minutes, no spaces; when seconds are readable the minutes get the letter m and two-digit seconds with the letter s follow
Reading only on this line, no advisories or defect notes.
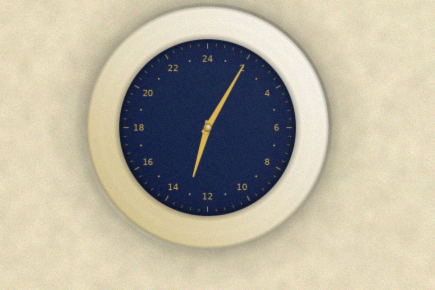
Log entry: 13h05
